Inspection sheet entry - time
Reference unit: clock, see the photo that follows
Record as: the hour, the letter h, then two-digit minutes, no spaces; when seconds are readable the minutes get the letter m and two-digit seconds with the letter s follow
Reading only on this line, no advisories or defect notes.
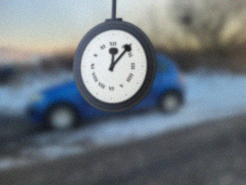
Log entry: 12h07
